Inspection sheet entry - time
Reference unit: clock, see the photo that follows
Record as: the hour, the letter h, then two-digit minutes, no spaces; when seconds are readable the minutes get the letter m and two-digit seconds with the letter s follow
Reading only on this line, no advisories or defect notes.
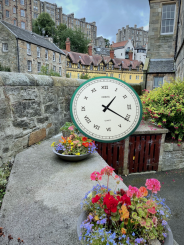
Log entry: 1h21
